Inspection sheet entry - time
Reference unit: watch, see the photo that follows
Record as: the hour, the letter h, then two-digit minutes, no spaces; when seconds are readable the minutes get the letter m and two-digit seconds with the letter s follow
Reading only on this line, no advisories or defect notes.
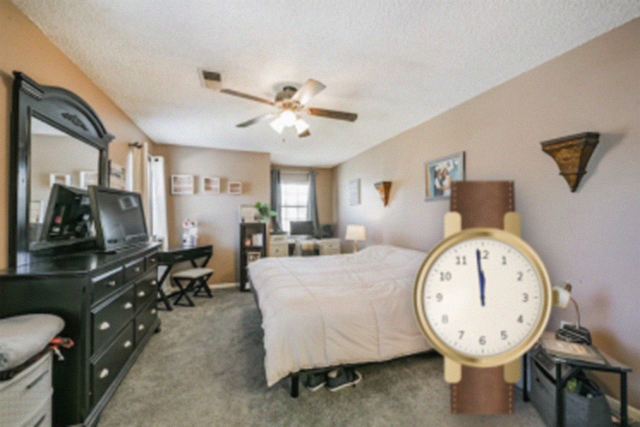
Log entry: 11h59
